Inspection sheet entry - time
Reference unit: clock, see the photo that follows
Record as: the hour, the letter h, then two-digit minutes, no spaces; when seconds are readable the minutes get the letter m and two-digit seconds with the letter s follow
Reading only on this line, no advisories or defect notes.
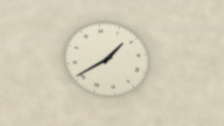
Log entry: 1h41
